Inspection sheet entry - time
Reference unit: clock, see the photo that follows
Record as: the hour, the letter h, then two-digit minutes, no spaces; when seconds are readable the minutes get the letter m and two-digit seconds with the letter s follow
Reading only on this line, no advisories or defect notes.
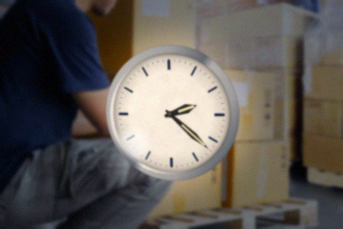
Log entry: 2h22
